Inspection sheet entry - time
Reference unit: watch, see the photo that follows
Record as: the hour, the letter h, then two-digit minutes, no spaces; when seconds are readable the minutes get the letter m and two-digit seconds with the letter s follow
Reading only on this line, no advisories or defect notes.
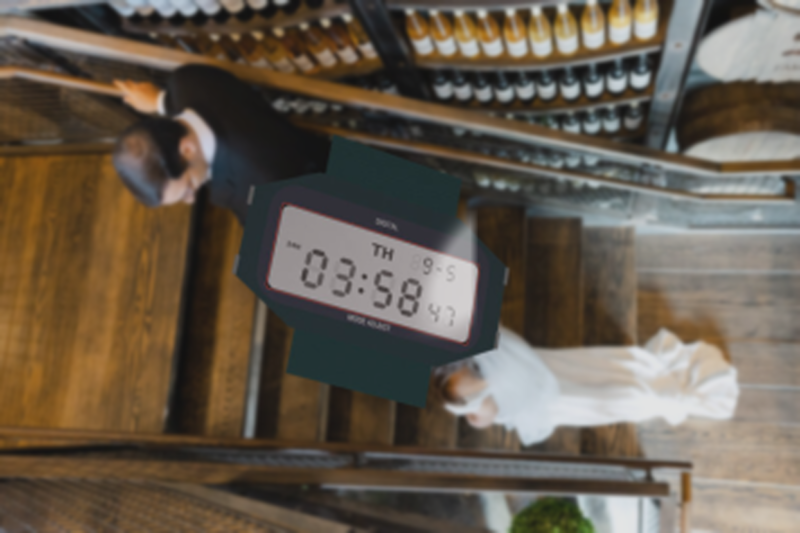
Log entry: 3h58m47s
